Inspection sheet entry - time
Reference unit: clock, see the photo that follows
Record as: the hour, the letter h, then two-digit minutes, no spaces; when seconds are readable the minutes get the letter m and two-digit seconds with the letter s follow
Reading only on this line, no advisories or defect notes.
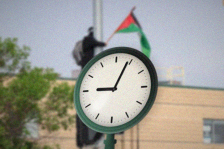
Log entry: 9h04
